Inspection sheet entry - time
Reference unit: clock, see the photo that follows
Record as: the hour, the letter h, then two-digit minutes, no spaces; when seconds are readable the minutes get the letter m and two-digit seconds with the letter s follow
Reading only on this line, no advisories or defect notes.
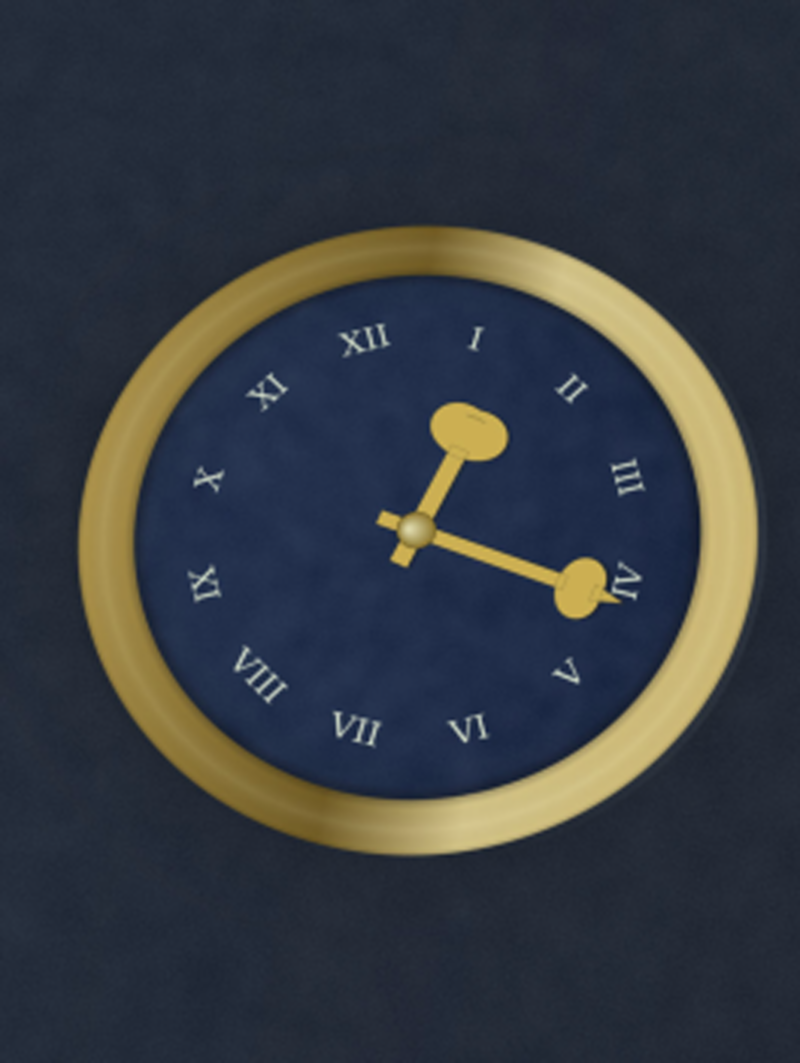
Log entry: 1h21
